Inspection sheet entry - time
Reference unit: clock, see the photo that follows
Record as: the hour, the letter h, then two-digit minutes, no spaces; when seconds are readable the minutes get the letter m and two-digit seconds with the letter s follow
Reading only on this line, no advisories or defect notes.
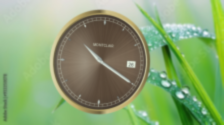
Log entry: 10h20
